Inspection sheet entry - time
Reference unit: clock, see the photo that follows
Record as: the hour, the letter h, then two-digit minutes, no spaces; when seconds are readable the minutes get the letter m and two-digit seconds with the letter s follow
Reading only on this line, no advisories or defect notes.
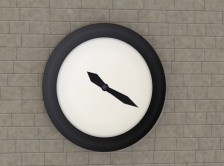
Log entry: 10h20
